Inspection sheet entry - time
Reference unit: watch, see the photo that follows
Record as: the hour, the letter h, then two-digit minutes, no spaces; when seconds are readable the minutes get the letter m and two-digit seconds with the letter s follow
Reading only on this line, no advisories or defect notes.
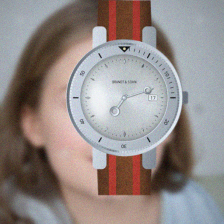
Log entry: 7h12
